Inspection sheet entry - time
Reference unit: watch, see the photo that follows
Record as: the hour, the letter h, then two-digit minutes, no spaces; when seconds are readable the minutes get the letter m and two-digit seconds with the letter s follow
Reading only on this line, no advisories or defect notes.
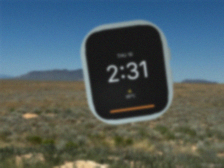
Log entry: 2h31
